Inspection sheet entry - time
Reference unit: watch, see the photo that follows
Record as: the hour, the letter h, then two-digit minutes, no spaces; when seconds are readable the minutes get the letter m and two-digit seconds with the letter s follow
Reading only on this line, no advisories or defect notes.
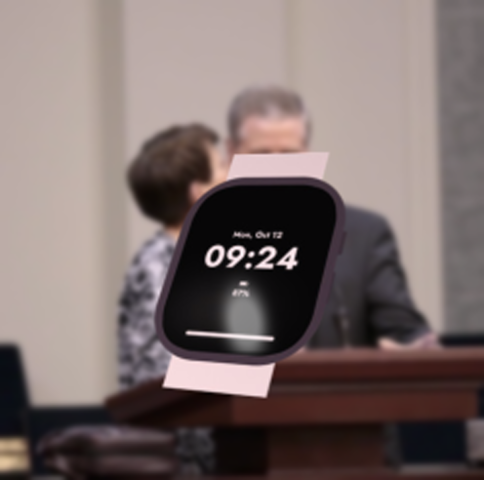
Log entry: 9h24
